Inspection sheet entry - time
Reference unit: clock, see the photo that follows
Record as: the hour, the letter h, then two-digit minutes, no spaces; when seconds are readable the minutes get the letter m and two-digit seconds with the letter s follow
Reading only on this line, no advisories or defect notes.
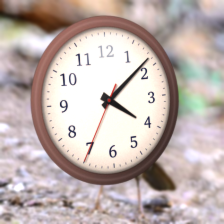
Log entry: 4h08m35s
